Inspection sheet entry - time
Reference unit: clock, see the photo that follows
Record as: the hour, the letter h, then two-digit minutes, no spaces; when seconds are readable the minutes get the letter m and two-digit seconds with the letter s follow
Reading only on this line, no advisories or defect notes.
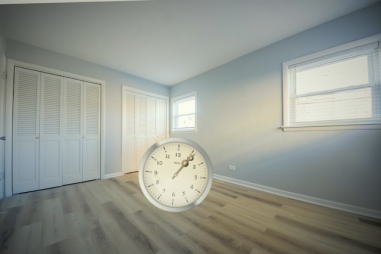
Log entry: 1h06
